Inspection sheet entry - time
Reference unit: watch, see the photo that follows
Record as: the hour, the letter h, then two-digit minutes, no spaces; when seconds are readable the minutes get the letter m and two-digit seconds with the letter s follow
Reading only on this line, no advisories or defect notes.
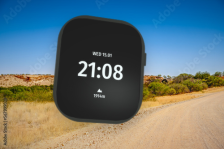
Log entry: 21h08
